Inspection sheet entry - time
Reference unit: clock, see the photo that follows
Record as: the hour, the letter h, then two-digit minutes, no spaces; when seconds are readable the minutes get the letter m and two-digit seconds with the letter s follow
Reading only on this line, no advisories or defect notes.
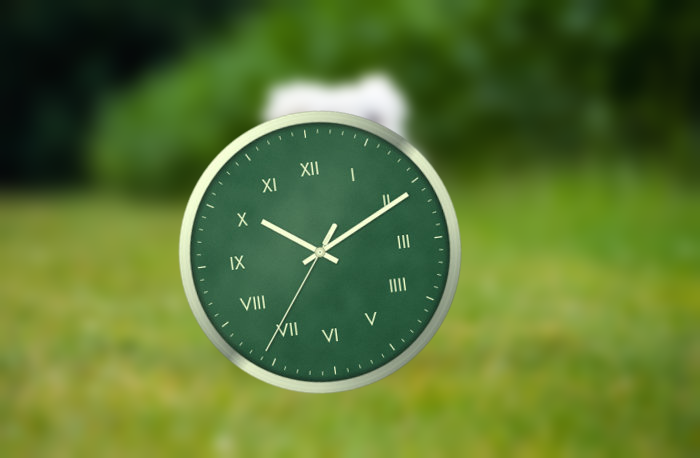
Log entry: 10h10m36s
